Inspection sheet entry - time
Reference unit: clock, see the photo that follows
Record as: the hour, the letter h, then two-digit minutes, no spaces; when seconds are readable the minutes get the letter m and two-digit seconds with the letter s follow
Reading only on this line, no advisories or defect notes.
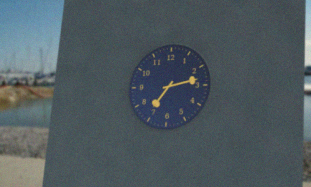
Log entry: 7h13
